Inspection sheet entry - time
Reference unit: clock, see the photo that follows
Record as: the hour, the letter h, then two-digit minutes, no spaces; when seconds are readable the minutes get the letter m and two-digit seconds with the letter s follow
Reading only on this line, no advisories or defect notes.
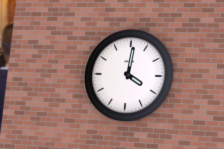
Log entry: 4h01
